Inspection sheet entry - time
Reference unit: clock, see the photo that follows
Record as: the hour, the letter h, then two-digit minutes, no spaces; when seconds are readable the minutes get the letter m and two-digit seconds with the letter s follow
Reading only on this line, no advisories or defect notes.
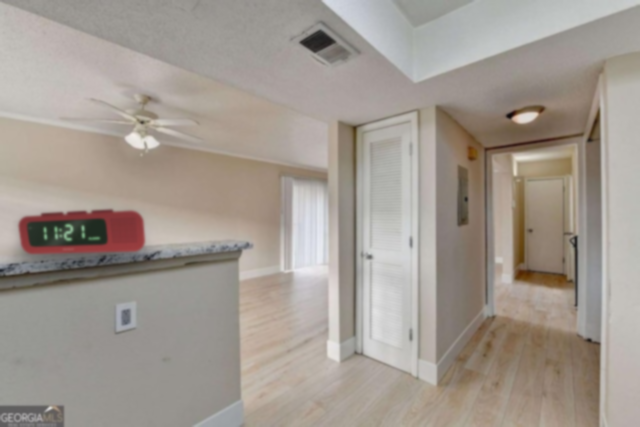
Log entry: 11h21
